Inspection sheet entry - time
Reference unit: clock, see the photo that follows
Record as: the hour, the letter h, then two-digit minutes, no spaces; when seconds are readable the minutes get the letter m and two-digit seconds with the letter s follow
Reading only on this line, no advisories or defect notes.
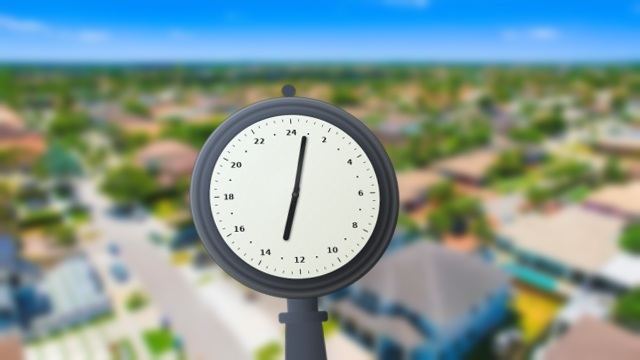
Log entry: 13h02
